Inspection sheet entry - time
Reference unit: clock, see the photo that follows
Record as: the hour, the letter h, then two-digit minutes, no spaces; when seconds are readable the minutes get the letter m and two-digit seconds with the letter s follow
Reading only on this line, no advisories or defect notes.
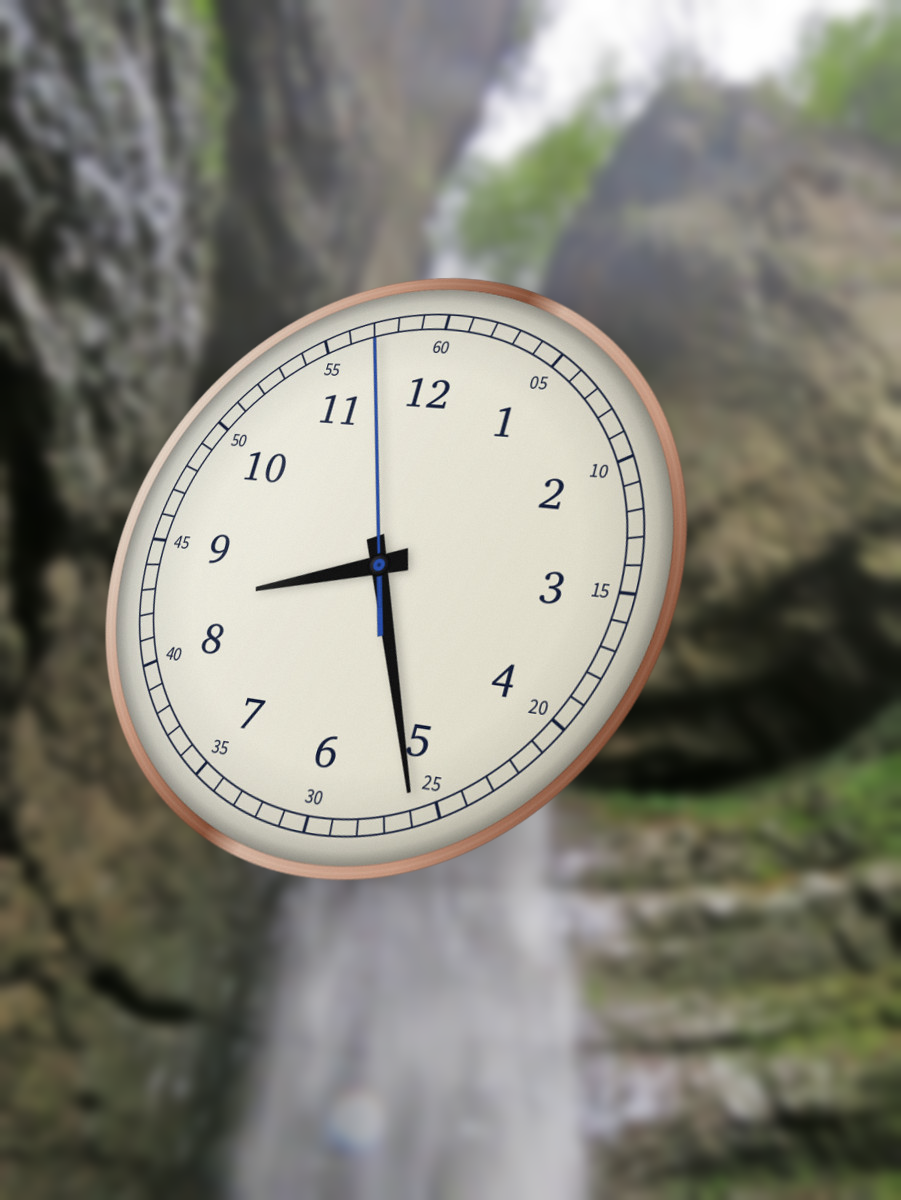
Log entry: 8h25m57s
